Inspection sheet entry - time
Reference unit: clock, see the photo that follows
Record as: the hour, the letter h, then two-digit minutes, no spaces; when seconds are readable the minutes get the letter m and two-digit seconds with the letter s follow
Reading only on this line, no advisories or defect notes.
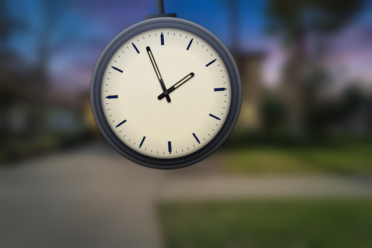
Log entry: 1h57
